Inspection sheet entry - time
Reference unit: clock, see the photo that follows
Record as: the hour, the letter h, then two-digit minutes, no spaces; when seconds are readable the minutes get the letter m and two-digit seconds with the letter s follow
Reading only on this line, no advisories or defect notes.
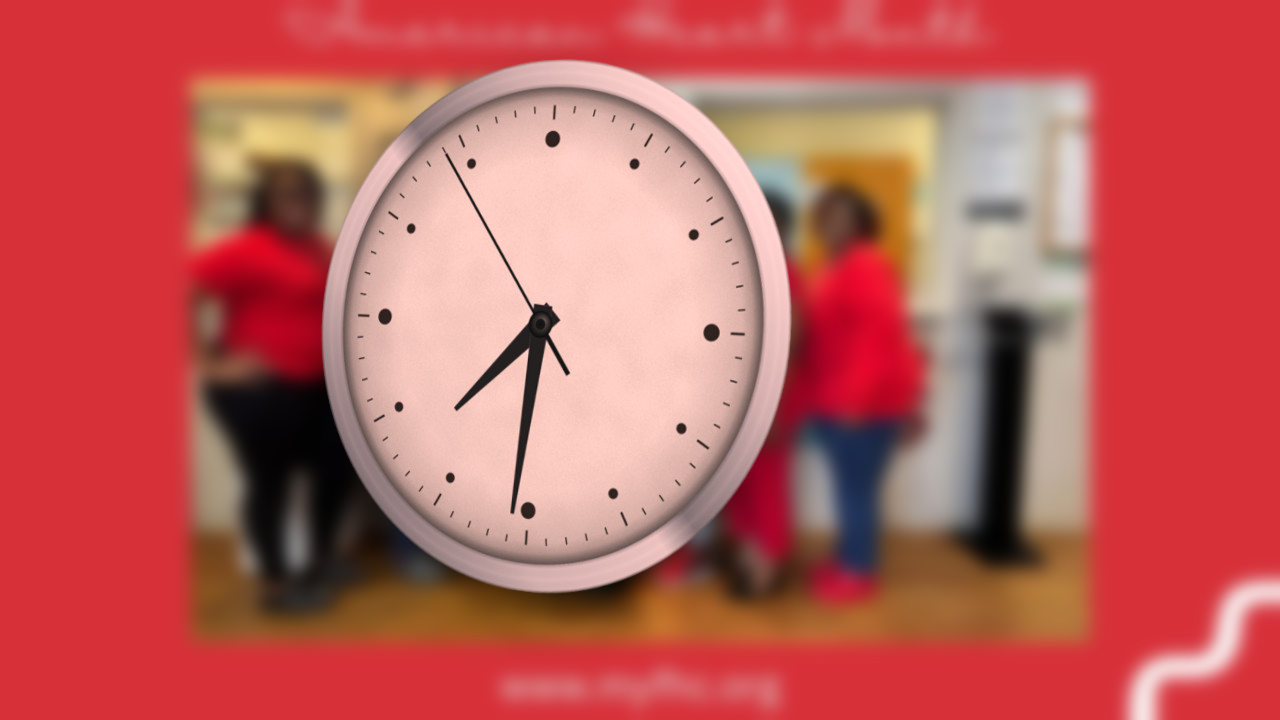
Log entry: 7h30m54s
